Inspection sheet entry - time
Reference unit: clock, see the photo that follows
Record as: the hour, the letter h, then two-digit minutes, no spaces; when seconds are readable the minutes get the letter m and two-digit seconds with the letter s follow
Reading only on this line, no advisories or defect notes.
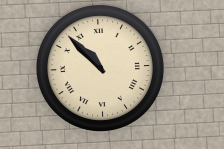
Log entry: 10h53
